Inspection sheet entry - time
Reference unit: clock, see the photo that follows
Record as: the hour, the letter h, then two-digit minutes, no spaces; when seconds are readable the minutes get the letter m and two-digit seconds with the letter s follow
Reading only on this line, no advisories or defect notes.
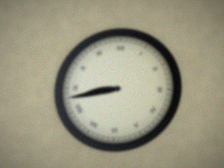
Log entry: 8h43
